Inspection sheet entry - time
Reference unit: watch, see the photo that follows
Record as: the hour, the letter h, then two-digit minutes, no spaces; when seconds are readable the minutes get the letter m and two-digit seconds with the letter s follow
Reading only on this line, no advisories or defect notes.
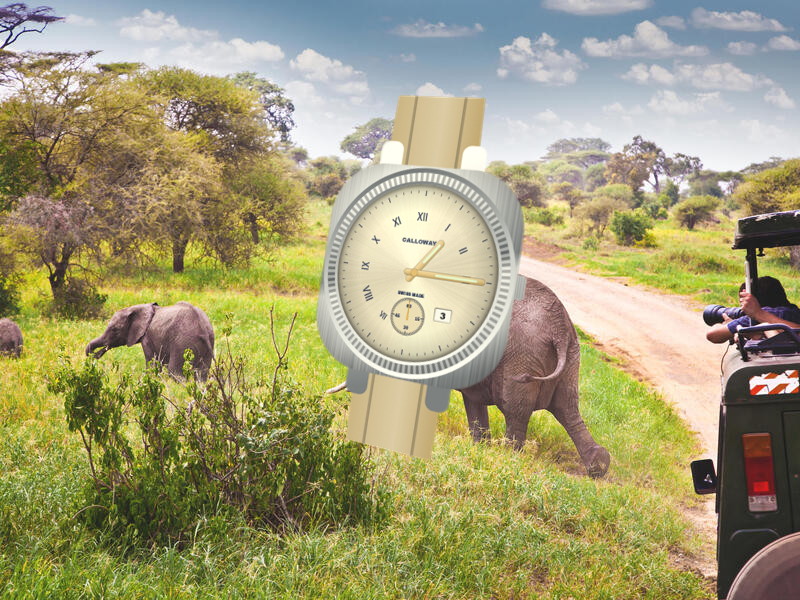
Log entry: 1h15
